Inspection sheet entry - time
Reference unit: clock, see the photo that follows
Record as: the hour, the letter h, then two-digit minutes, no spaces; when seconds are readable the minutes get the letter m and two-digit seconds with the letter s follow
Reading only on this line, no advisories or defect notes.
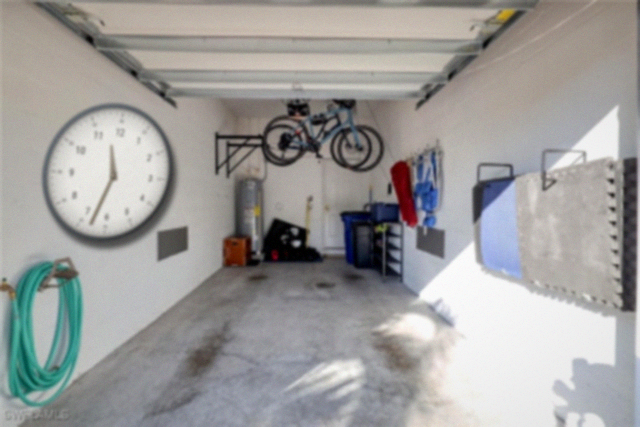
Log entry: 11h33
